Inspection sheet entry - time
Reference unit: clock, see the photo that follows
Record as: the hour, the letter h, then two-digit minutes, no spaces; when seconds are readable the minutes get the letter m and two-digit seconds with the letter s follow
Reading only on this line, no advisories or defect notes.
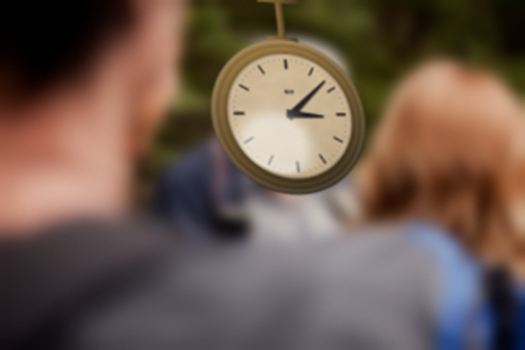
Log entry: 3h08
